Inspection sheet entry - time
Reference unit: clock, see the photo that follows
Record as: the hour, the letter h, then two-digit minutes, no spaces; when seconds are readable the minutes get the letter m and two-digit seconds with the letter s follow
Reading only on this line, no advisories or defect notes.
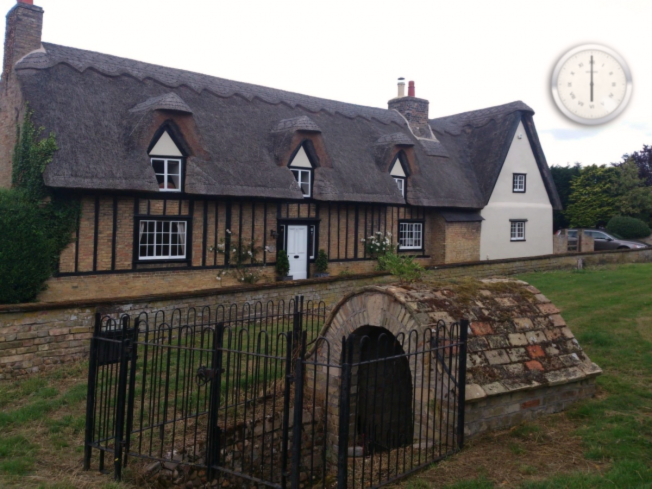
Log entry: 6h00
